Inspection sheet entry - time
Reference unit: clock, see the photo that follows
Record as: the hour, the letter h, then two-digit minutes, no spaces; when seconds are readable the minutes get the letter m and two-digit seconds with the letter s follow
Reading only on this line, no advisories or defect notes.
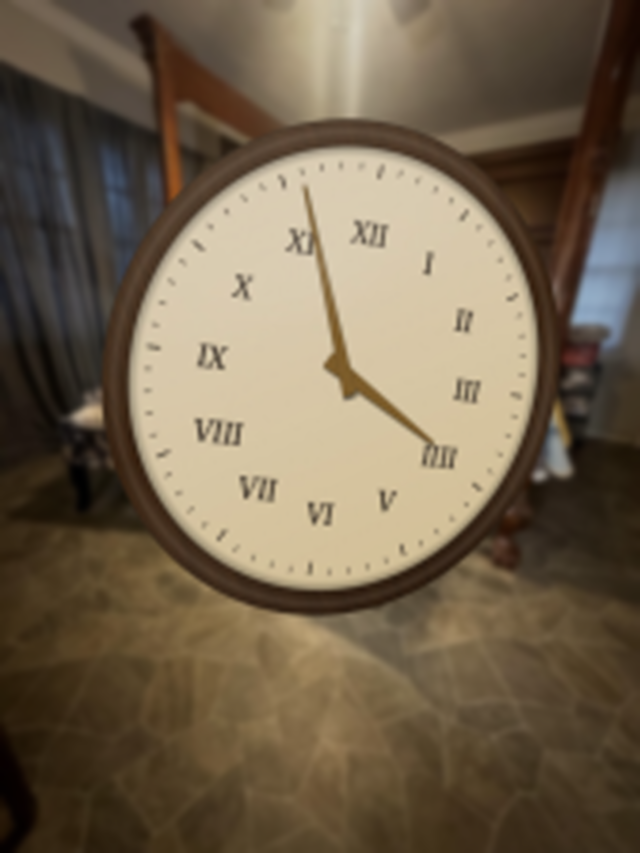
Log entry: 3h56
